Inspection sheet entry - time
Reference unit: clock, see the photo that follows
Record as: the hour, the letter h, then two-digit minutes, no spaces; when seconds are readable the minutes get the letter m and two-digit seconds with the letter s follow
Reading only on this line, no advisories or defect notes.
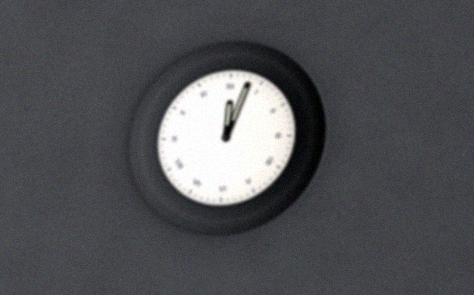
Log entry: 12h03
